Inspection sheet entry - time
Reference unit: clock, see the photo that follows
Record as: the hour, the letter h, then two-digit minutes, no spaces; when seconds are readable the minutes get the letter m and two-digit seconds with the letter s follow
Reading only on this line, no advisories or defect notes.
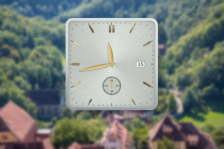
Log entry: 11h43
